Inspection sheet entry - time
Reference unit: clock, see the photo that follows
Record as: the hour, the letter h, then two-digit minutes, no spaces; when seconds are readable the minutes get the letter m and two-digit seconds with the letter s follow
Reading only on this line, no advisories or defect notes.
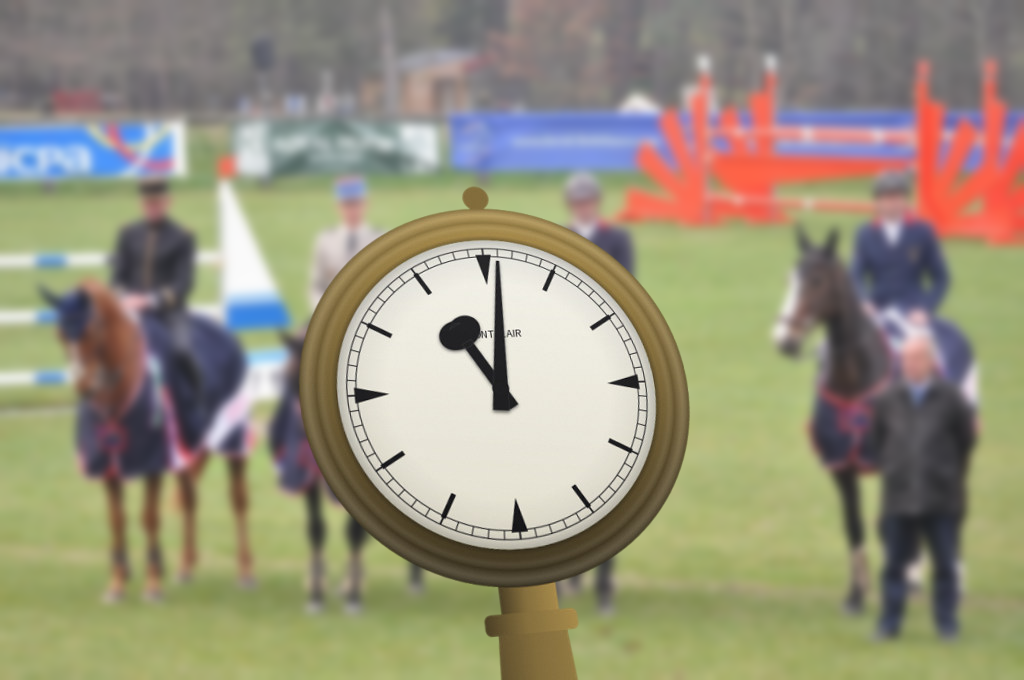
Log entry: 11h01
